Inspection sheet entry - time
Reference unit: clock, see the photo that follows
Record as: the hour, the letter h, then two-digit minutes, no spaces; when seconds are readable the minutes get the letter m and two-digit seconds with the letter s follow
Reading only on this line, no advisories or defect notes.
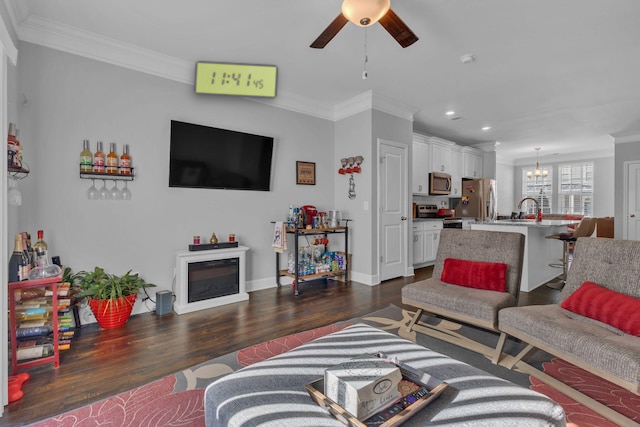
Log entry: 11h41
